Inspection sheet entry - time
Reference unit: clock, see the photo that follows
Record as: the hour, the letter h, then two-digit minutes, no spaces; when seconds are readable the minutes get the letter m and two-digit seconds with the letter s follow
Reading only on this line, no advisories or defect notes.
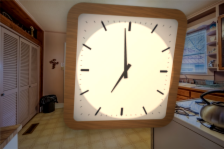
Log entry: 6h59
